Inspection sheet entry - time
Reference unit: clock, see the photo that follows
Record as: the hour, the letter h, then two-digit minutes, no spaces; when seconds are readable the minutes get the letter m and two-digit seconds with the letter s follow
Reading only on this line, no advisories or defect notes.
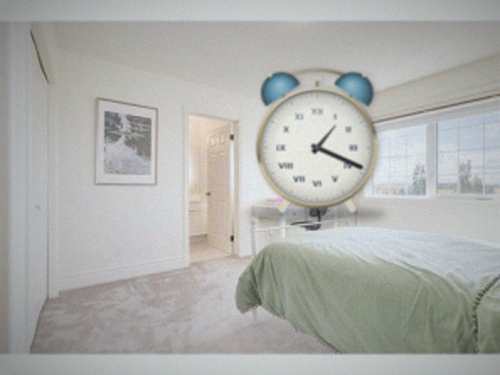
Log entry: 1h19
